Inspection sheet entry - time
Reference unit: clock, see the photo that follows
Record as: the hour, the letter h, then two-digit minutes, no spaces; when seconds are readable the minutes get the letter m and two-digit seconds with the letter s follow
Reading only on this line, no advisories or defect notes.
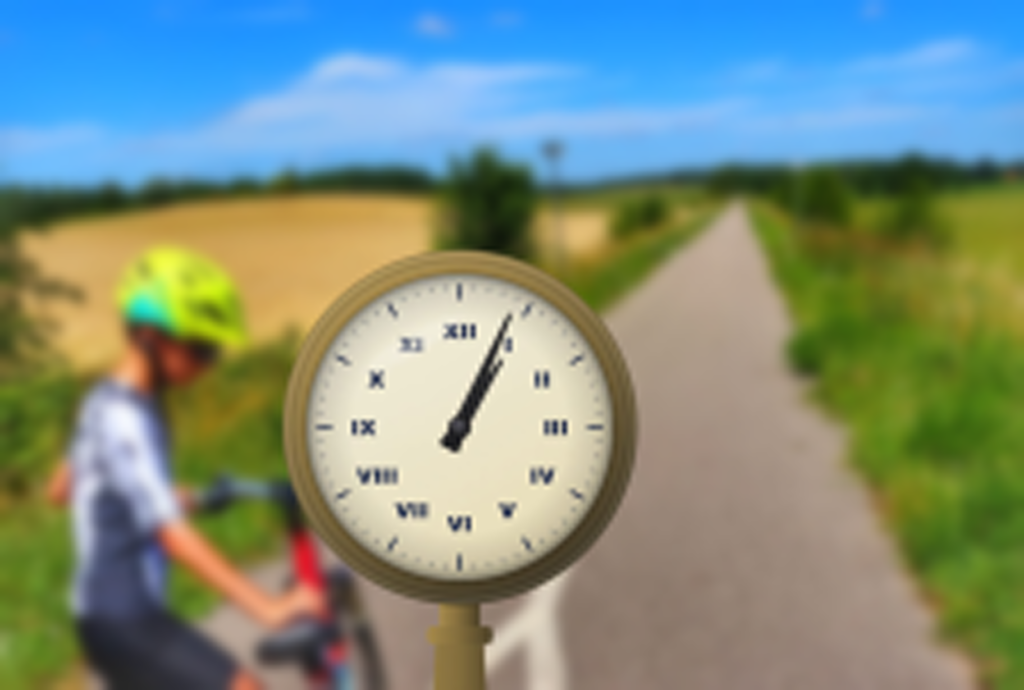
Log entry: 1h04
